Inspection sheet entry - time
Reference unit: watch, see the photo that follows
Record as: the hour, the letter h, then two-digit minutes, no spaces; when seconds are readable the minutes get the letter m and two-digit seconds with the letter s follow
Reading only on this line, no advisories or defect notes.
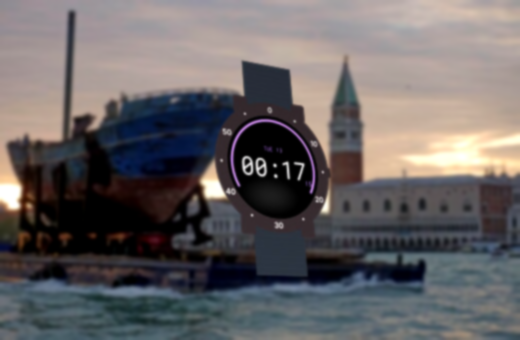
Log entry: 0h17
